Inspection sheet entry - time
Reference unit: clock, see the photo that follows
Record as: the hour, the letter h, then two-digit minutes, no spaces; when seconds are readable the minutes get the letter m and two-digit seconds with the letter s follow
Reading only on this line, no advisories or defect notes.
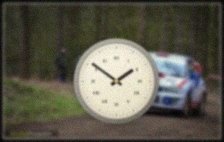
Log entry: 1h51
